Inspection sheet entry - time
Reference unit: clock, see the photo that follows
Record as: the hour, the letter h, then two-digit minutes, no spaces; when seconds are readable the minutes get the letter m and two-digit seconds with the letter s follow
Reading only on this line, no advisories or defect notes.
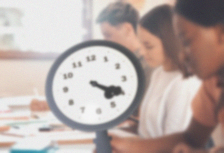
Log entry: 4h20
